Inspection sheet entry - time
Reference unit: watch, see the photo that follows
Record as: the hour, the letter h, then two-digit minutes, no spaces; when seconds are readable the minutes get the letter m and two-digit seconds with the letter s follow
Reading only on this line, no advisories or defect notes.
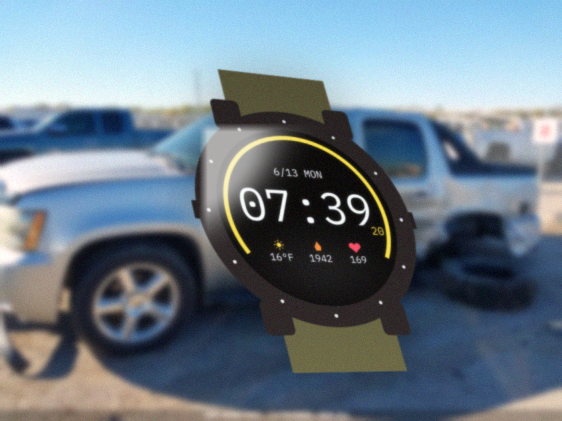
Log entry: 7h39m20s
